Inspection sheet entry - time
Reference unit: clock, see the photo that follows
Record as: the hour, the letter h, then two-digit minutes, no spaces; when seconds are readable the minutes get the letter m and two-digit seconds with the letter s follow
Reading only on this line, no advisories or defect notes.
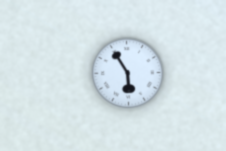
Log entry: 5h55
